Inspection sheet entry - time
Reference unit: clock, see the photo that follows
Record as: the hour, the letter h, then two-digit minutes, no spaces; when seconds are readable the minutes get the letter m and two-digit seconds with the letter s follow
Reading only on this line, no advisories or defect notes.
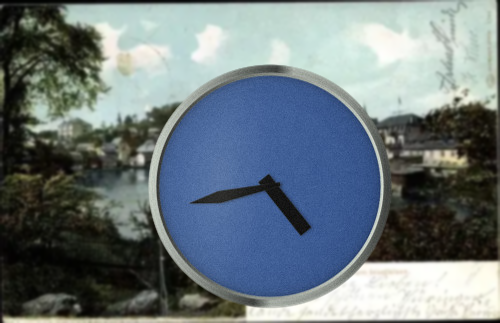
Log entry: 4h43
